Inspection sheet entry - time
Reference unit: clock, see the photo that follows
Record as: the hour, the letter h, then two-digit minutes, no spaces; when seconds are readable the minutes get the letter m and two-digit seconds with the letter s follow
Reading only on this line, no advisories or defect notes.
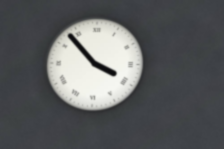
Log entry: 3h53
